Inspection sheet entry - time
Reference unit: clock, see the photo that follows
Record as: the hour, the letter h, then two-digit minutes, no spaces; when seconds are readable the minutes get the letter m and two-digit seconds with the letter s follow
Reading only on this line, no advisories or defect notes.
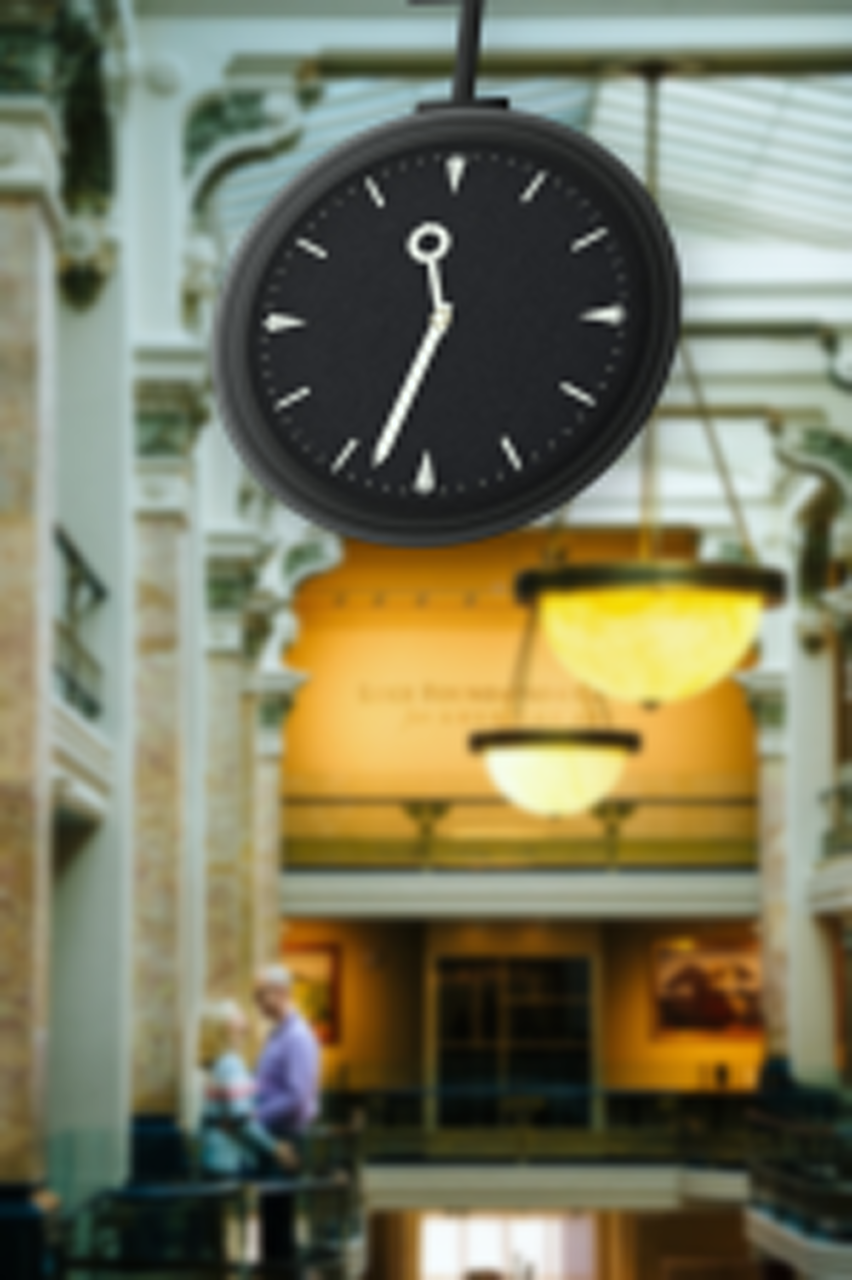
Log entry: 11h33
